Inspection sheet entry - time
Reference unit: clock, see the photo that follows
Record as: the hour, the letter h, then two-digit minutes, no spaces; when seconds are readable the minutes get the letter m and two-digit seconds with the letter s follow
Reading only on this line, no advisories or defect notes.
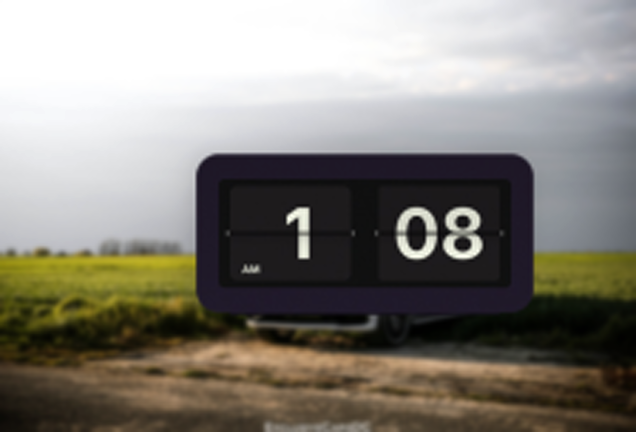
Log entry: 1h08
